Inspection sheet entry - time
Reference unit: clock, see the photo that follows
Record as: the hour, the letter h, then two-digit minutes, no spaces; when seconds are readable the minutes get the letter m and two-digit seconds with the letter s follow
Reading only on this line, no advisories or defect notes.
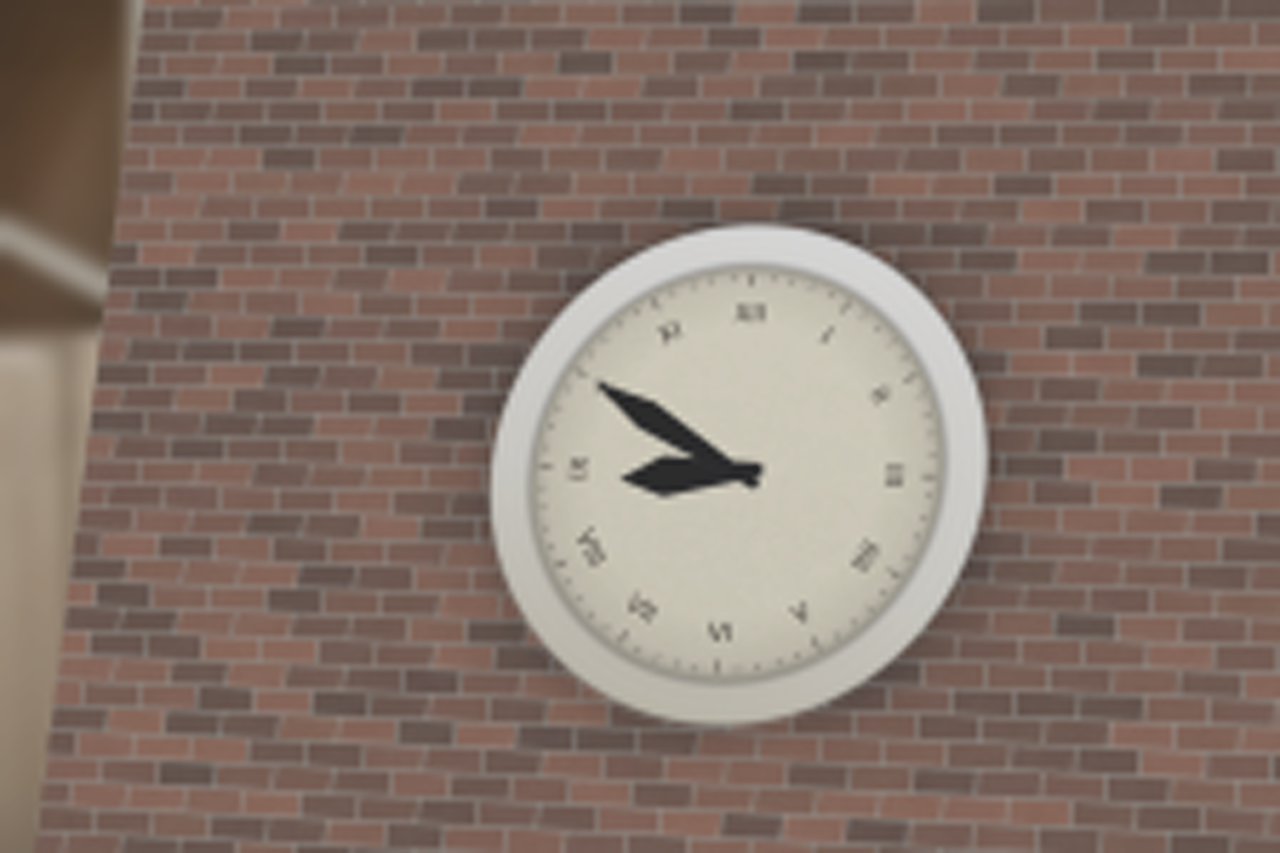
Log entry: 8h50
